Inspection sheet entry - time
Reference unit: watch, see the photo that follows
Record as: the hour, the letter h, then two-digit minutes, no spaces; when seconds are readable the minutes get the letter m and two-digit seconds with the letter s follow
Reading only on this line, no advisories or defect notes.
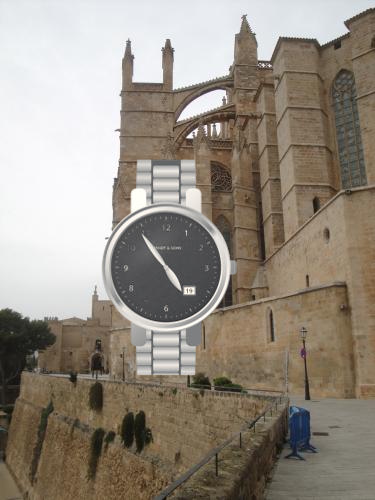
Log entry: 4h54
